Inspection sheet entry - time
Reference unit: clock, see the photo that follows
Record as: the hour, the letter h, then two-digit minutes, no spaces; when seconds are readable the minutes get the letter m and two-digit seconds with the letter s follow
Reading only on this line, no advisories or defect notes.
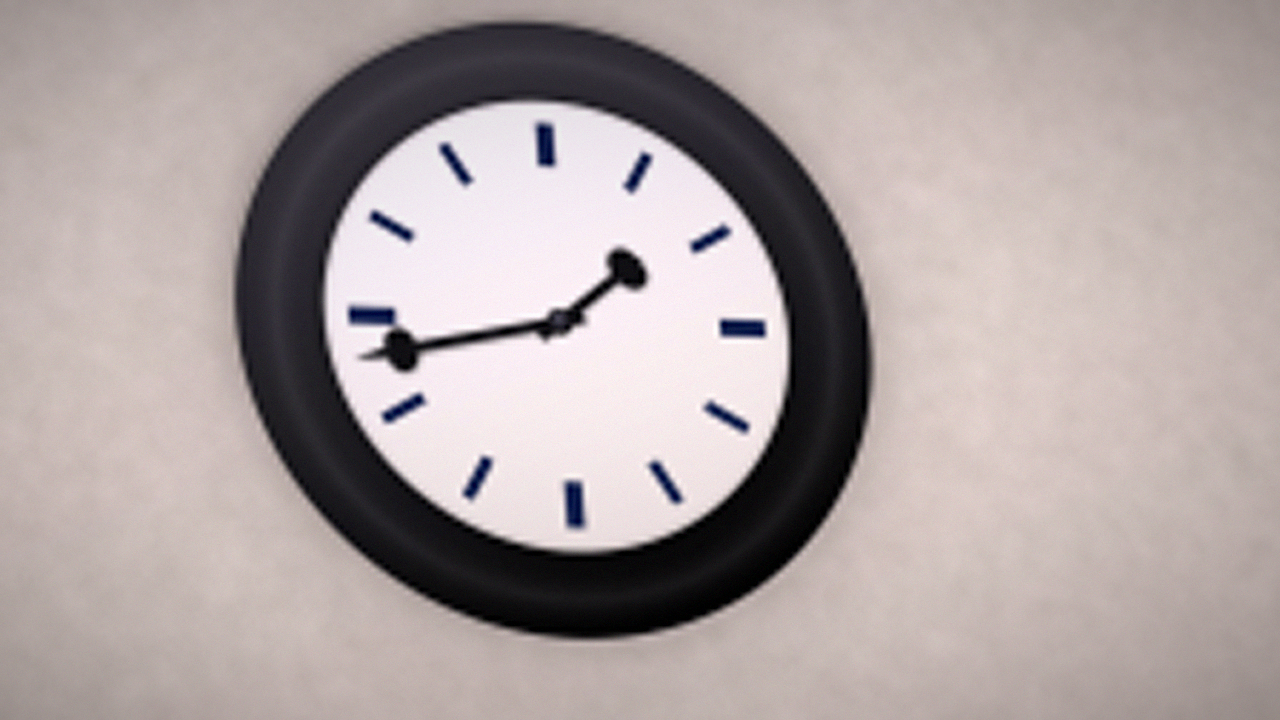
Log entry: 1h43
